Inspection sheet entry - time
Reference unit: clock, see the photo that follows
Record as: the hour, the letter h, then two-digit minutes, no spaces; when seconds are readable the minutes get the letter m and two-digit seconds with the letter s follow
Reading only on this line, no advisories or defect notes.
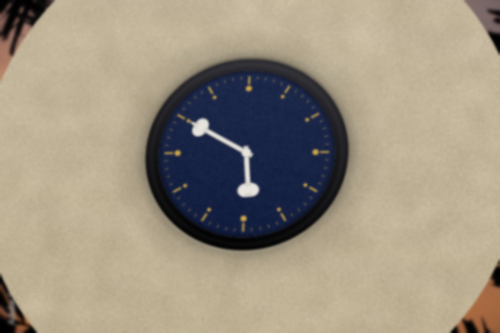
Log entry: 5h50
